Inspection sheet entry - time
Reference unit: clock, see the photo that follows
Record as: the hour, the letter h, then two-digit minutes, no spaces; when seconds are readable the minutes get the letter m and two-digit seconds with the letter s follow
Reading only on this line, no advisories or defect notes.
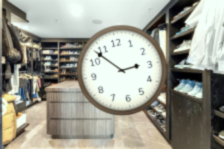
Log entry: 2h53
